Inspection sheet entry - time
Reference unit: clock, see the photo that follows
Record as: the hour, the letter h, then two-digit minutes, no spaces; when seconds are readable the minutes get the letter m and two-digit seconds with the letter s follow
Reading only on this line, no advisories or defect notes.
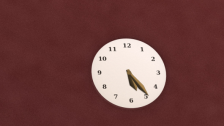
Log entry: 5h24
